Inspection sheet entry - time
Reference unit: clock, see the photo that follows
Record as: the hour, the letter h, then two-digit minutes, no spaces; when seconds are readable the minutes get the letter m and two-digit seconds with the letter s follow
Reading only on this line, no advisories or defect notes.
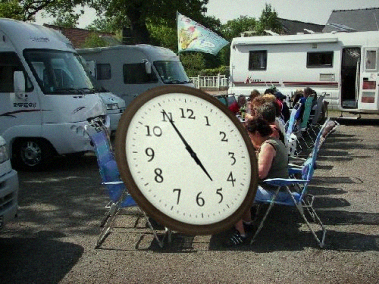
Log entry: 4h55
